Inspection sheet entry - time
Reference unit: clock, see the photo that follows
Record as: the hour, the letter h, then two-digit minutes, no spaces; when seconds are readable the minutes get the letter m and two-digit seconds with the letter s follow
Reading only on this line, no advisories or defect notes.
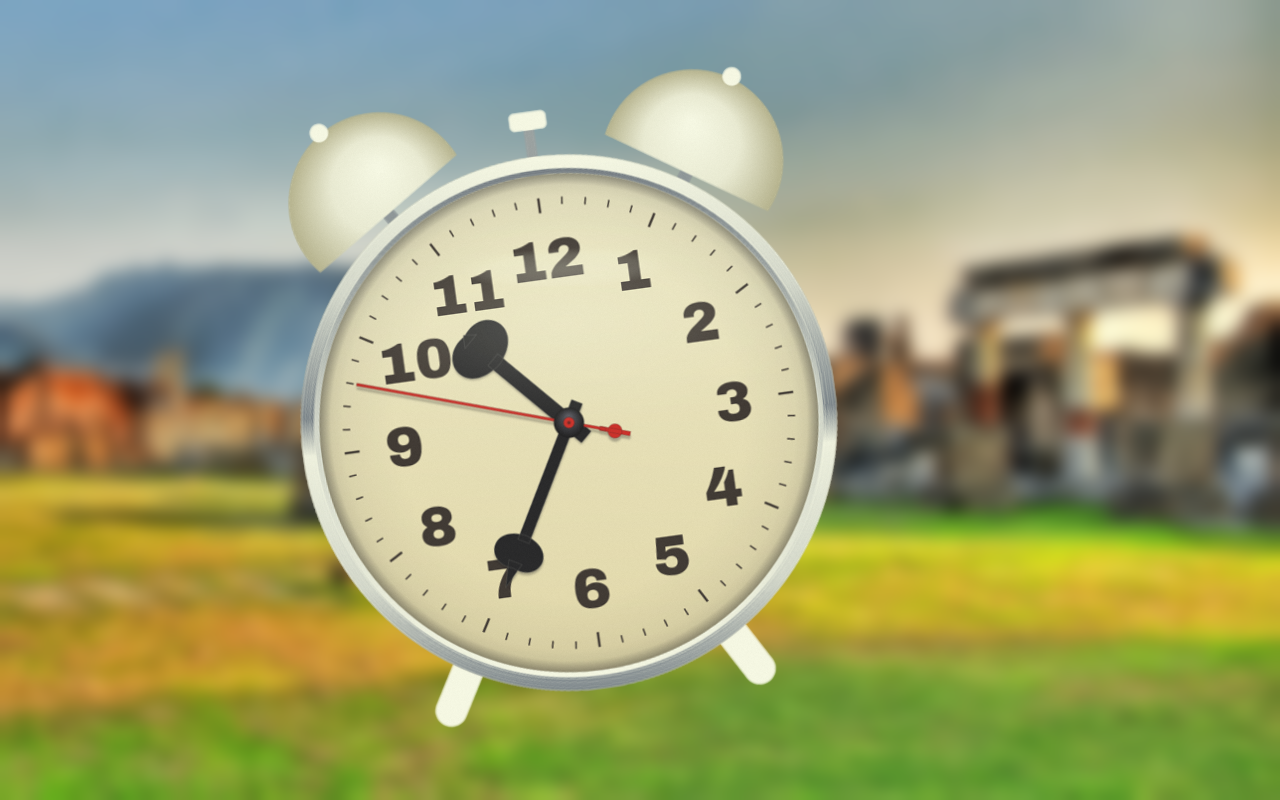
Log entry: 10h34m48s
